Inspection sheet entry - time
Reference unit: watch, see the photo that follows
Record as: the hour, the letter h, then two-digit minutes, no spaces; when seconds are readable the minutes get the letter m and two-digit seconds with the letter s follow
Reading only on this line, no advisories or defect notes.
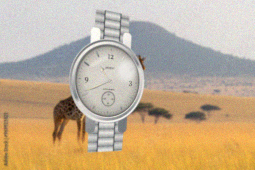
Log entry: 10h41
